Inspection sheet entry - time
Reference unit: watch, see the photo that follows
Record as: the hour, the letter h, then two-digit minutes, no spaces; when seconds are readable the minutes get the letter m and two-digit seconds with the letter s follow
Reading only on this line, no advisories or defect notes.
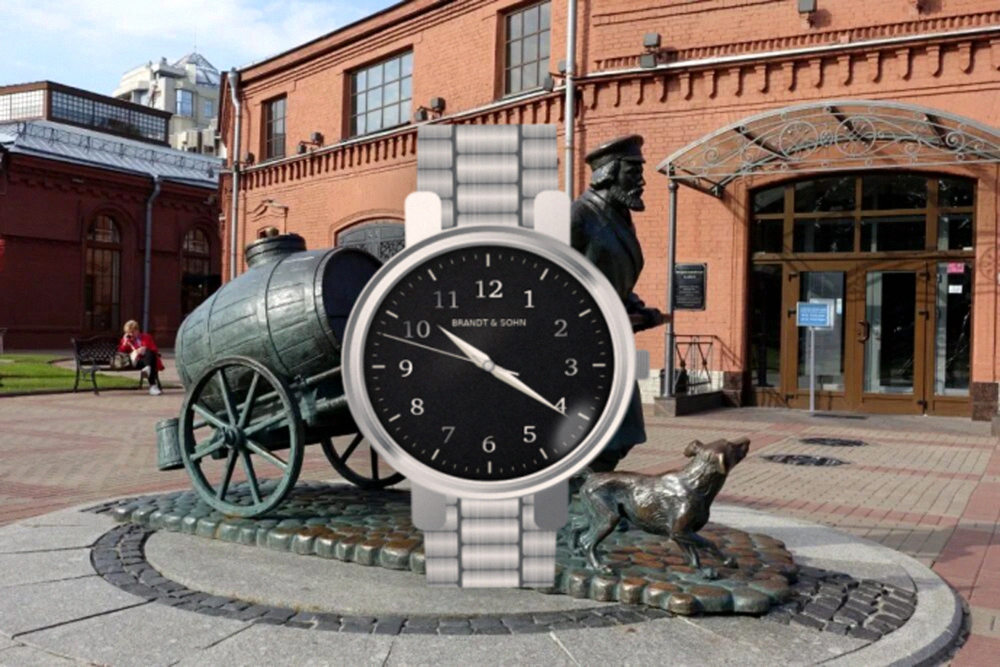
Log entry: 10h20m48s
